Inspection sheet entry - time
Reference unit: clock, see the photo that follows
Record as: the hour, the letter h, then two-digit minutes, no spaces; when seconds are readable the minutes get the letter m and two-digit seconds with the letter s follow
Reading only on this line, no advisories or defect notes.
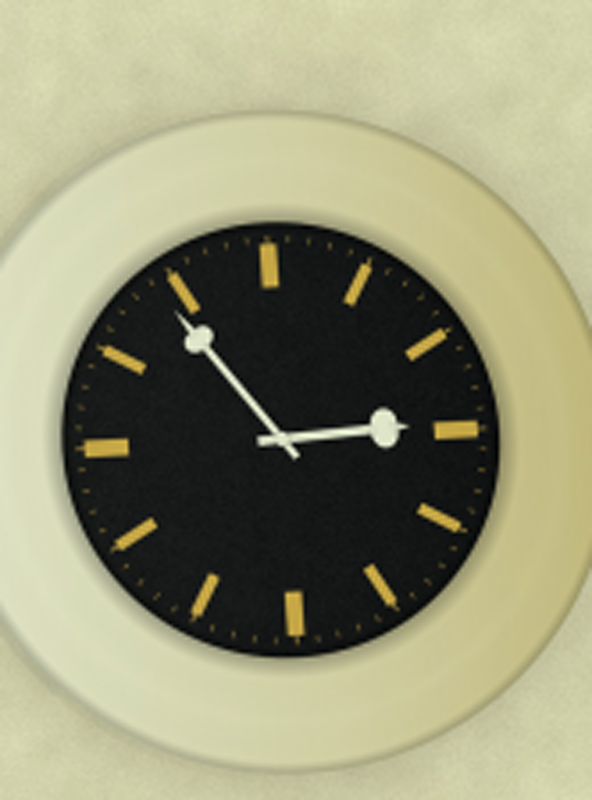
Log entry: 2h54
